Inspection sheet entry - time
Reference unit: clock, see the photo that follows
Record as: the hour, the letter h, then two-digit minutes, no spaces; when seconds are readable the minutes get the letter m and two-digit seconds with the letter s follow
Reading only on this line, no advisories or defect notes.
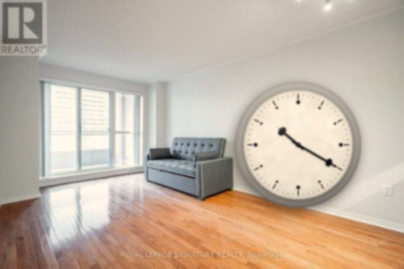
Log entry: 10h20
